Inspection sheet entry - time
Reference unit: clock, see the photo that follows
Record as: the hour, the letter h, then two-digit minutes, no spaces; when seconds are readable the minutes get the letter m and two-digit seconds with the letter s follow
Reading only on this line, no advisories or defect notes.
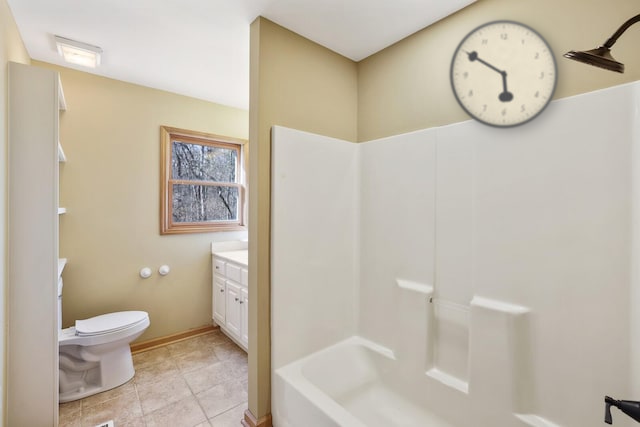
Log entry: 5h50
